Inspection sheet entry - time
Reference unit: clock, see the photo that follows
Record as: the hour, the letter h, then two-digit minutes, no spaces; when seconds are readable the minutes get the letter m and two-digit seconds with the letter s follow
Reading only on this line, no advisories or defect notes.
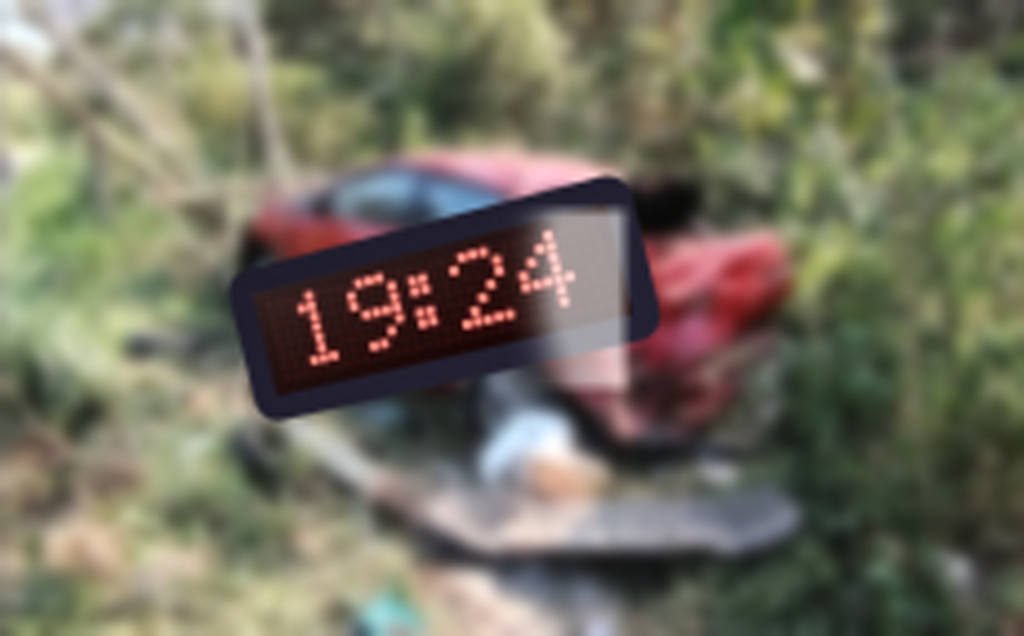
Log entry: 19h24
